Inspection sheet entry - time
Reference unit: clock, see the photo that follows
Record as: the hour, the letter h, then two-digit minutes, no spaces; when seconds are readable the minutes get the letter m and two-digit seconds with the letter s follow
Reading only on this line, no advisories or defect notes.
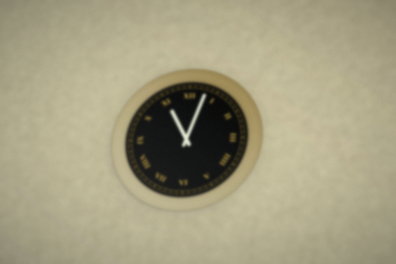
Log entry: 11h03
